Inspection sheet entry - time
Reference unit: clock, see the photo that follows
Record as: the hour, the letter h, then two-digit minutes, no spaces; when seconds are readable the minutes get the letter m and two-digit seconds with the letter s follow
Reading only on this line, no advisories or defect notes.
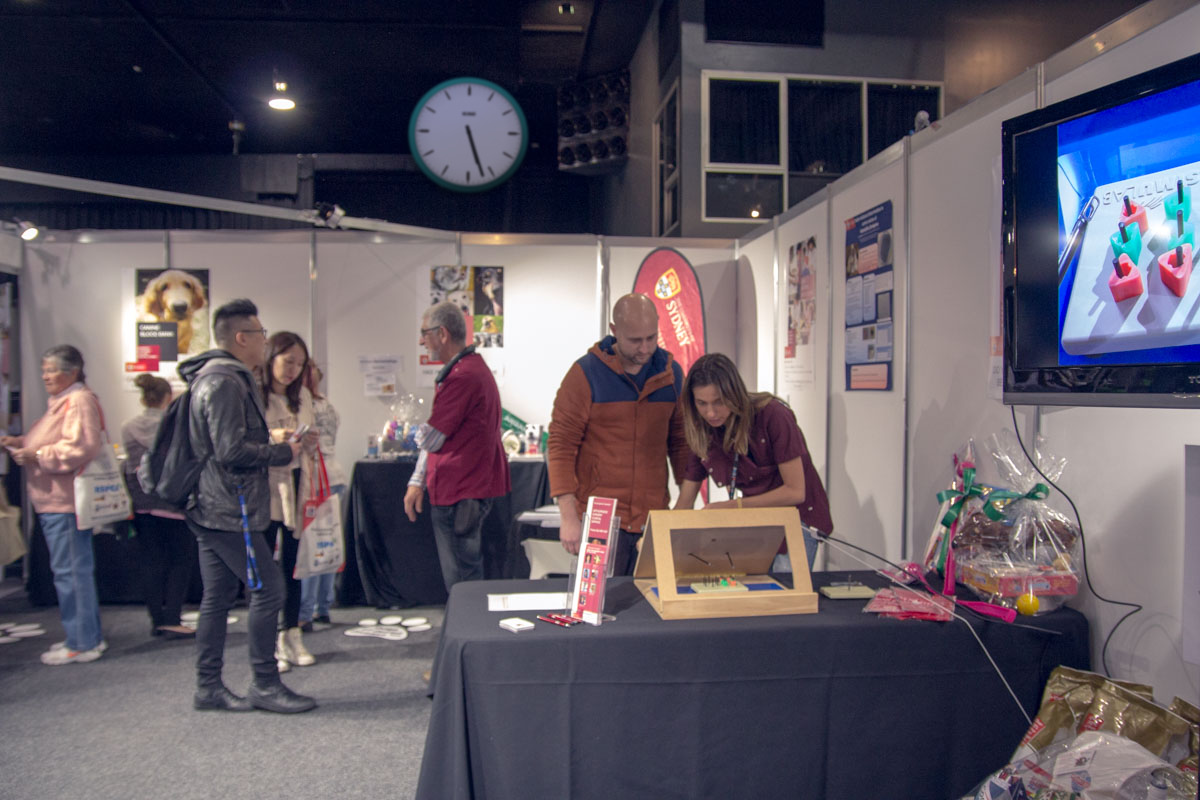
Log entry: 5h27
